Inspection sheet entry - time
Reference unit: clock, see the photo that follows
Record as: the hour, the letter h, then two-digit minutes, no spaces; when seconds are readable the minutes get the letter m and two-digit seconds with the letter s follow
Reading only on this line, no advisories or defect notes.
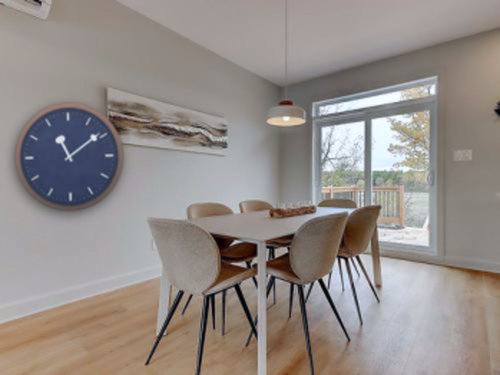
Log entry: 11h09
